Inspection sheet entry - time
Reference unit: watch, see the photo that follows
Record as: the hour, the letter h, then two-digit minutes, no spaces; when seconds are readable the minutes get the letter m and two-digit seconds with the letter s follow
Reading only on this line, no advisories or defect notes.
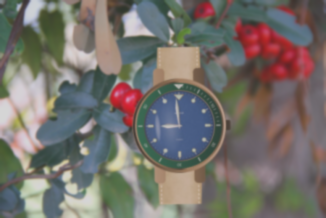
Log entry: 8h59
